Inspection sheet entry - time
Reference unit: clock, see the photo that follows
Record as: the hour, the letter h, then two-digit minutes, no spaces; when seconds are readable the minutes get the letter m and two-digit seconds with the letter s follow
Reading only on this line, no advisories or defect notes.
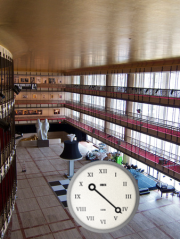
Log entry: 10h22
